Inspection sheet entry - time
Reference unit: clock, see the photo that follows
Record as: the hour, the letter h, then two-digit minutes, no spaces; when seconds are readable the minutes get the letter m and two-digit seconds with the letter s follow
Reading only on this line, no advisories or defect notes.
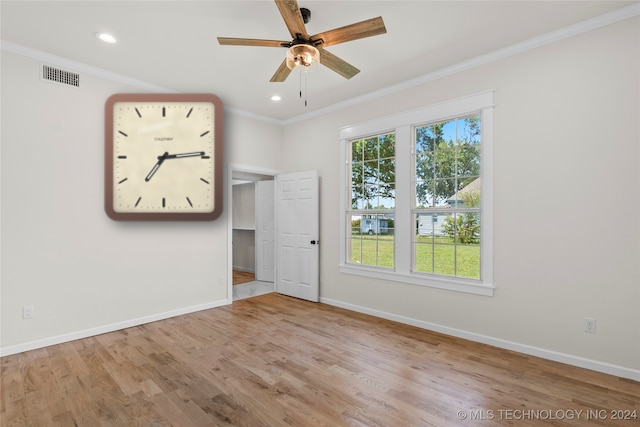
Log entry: 7h14
